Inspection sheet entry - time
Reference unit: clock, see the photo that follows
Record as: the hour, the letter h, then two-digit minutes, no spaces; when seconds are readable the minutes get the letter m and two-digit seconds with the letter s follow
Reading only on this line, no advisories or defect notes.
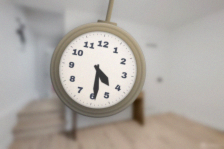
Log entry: 4h29
